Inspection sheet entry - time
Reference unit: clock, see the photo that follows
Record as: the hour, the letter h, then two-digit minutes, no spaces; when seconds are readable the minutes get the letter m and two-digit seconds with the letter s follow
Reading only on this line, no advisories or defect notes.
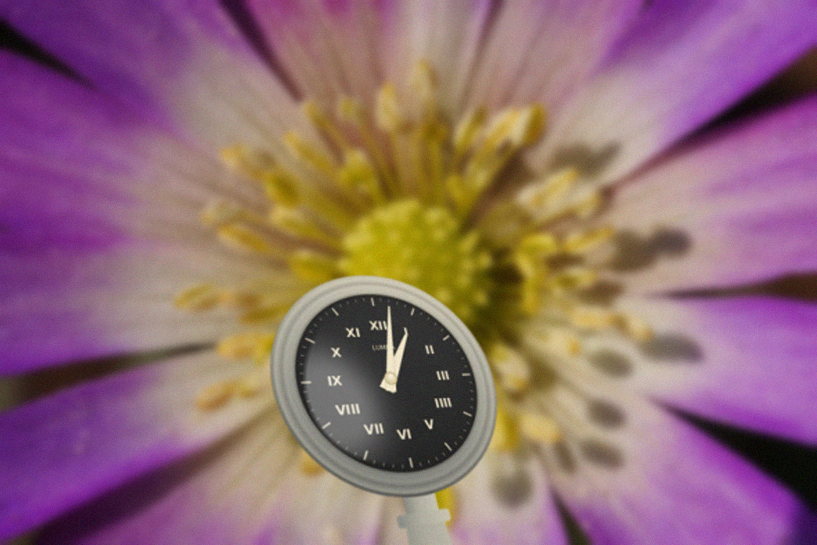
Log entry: 1h02
